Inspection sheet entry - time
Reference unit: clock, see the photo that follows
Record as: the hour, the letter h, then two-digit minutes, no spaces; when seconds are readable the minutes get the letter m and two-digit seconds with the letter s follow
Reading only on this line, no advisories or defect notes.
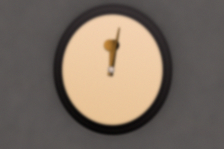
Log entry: 12h02
